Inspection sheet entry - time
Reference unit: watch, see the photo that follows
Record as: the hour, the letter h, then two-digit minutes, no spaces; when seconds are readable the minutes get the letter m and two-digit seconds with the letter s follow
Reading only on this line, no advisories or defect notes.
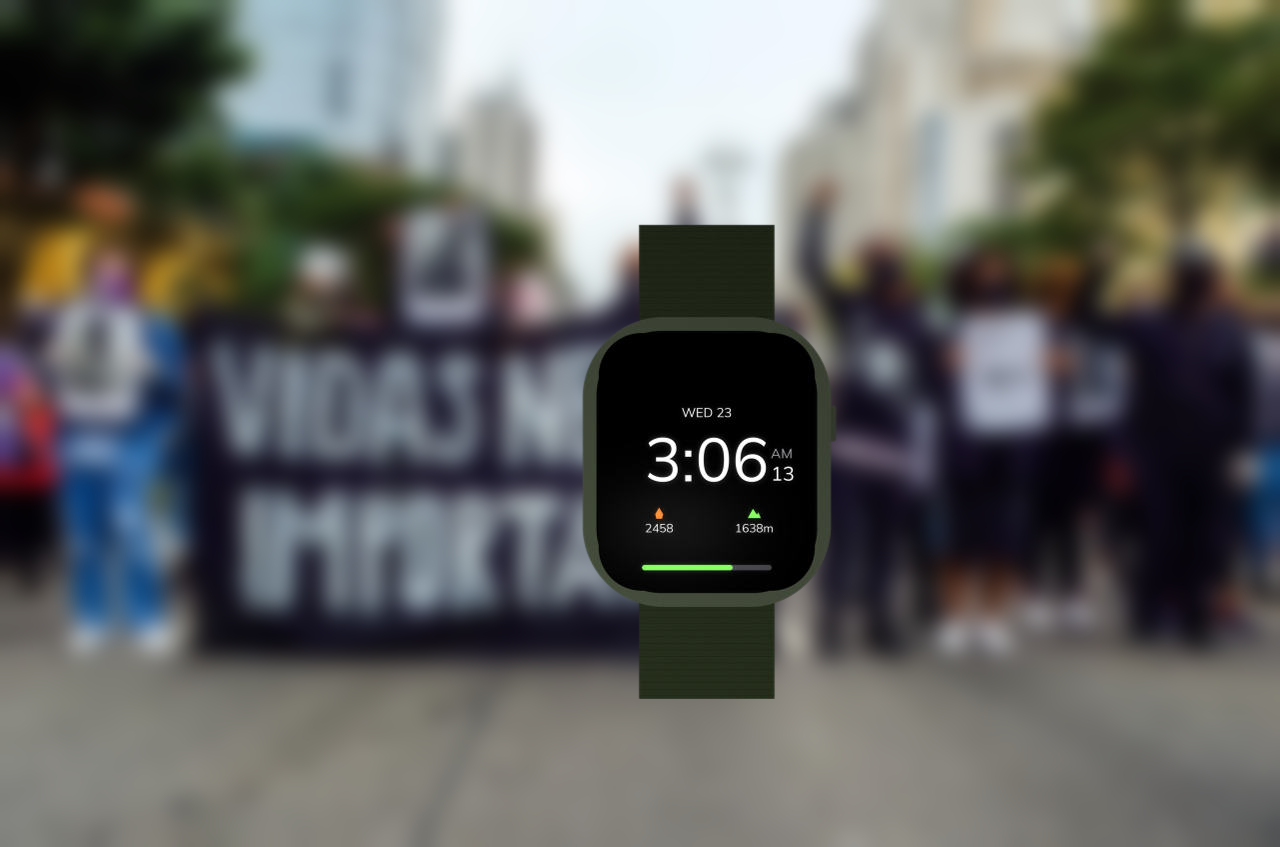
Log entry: 3h06m13s
